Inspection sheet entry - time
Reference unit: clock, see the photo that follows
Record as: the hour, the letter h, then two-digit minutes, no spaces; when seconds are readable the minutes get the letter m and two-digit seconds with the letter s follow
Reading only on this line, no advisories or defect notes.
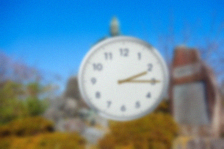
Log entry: 2h15
